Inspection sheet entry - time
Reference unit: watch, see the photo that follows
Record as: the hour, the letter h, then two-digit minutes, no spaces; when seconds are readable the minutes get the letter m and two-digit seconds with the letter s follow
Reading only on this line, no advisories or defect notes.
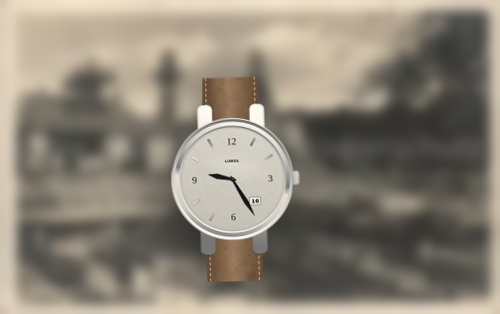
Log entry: 9h25
